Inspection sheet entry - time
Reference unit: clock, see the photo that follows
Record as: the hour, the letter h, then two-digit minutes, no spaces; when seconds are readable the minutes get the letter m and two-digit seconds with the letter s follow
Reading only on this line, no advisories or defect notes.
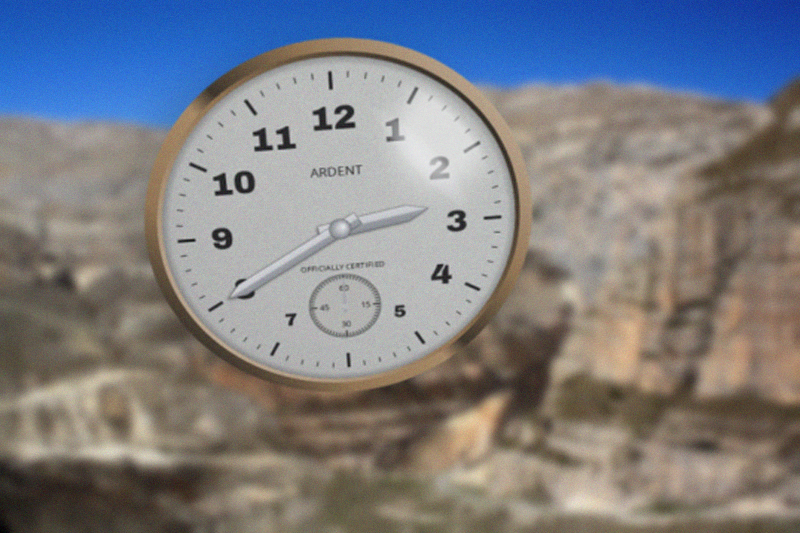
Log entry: 2h40
